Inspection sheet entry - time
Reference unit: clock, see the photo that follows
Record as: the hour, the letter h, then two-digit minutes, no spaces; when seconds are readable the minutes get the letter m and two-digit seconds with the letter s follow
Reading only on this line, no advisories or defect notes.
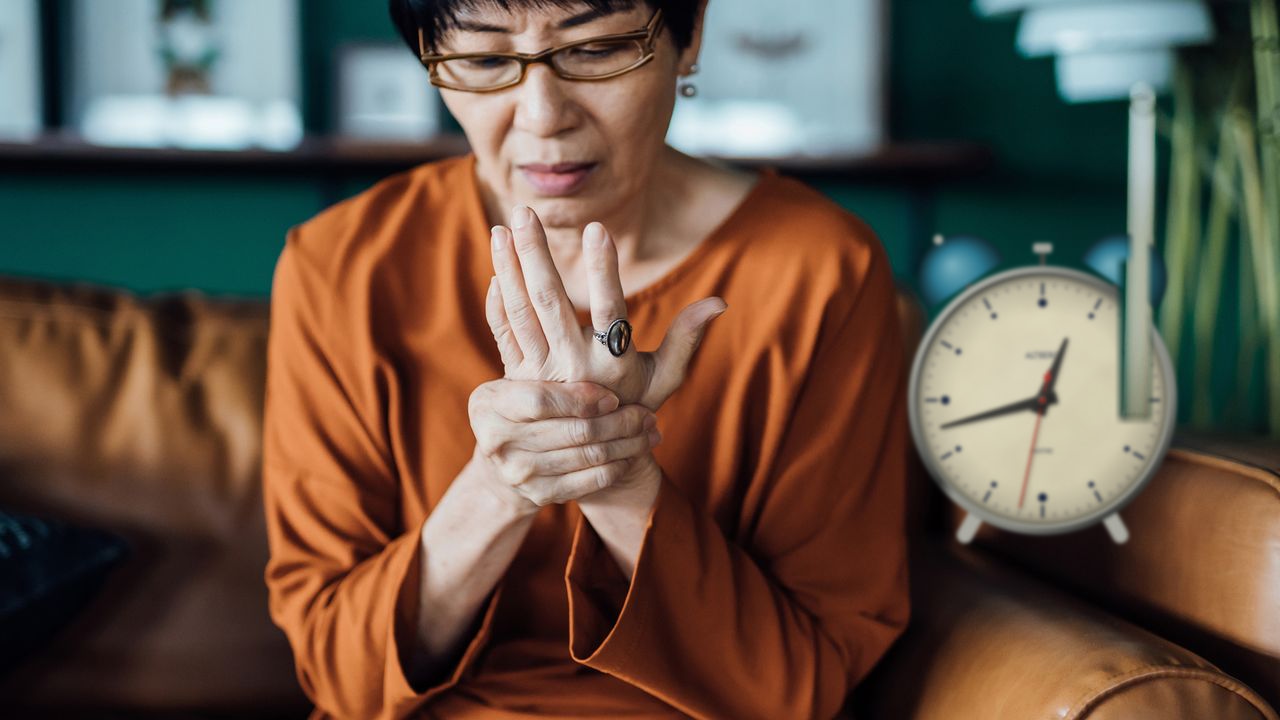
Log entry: 12h42m32s
